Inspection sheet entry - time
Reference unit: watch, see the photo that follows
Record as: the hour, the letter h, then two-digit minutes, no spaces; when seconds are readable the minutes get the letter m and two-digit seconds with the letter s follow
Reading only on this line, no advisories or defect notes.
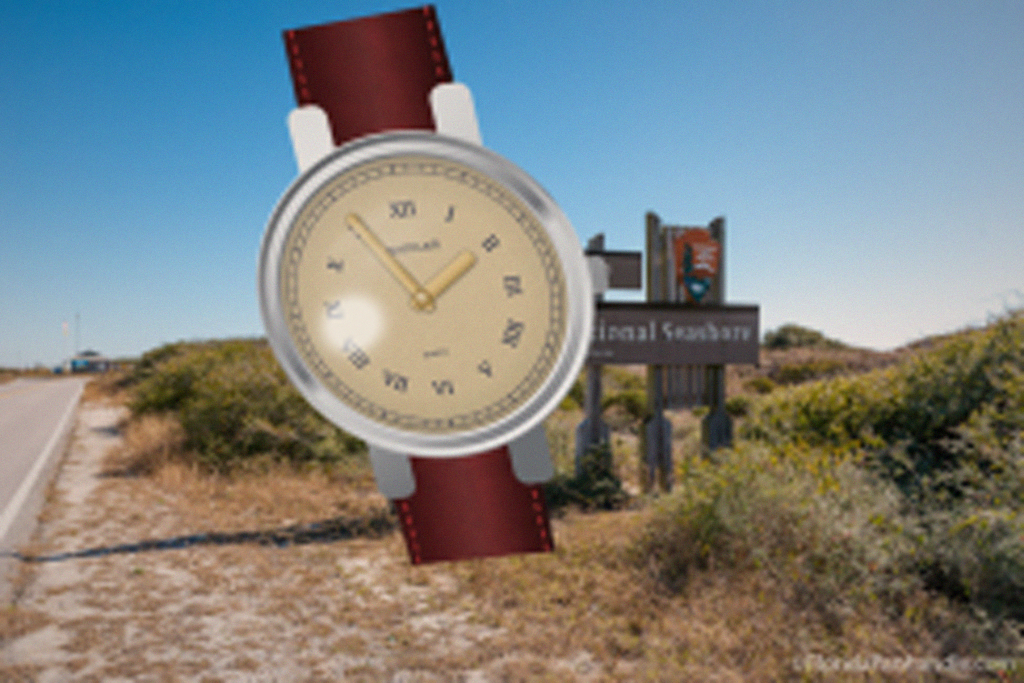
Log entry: 1h55
